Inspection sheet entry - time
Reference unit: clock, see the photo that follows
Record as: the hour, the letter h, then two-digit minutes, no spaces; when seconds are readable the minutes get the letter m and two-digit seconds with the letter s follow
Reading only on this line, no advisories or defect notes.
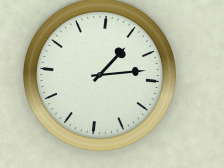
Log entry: 1h13
